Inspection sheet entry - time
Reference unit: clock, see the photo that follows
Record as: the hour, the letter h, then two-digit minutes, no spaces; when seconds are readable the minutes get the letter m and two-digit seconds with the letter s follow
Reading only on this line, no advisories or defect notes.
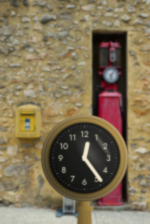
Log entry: 12h24
